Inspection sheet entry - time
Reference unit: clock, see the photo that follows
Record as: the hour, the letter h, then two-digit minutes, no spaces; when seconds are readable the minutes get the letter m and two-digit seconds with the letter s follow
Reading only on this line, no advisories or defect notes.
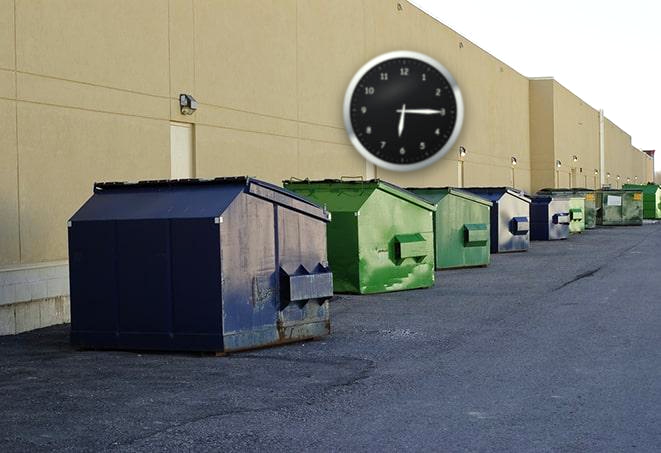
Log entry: 6h15
